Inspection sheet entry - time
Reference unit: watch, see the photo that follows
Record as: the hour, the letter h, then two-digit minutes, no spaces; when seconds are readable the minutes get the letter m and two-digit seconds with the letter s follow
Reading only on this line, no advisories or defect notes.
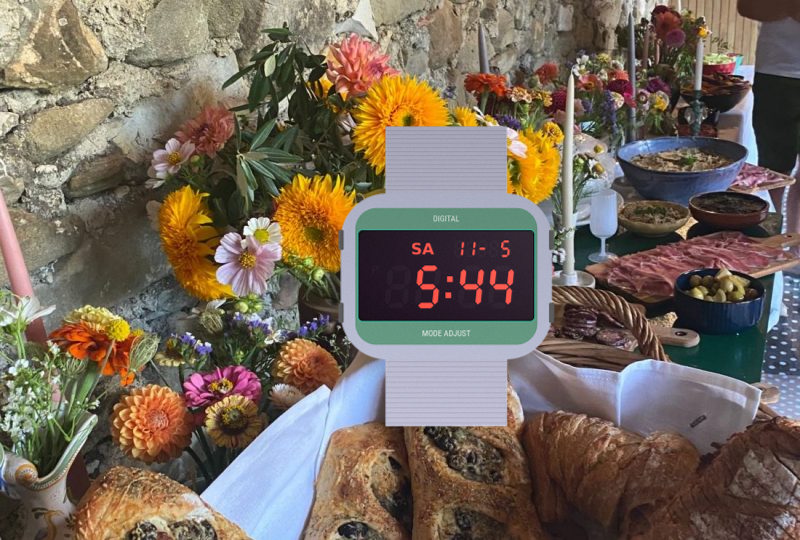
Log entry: 5h44
